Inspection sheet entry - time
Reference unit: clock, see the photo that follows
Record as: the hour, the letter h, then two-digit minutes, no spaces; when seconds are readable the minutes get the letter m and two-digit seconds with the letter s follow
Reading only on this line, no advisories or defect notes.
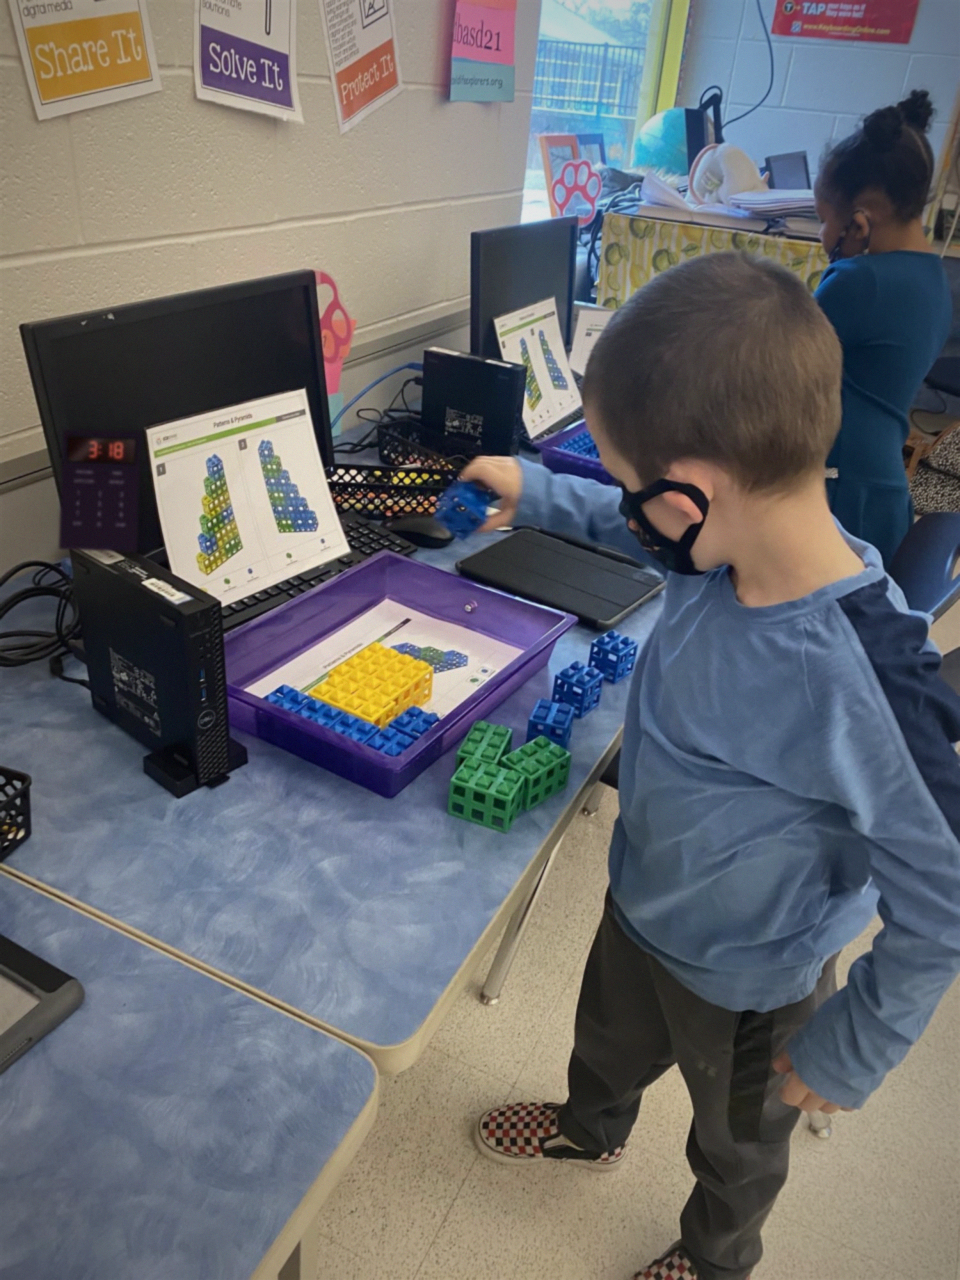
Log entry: 3h18
